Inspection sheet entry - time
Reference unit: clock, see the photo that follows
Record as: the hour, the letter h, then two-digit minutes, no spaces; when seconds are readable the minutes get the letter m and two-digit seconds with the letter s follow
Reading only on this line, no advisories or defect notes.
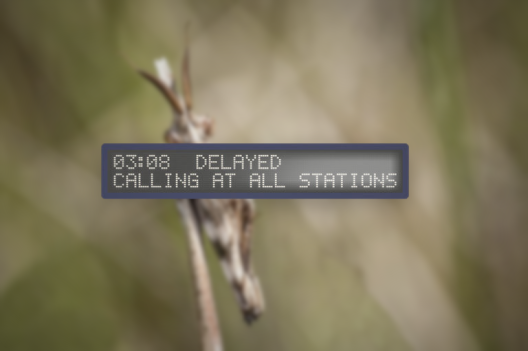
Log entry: 3h08
